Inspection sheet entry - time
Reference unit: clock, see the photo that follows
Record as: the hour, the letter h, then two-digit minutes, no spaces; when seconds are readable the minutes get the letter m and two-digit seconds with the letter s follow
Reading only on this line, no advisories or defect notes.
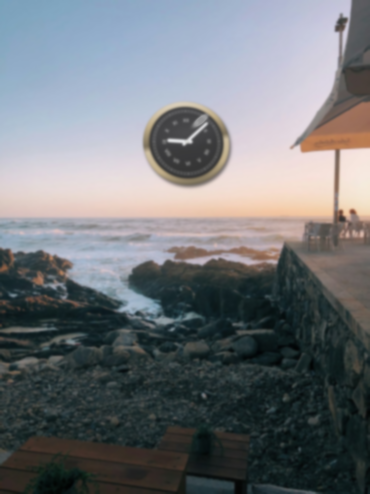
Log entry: 9h08
